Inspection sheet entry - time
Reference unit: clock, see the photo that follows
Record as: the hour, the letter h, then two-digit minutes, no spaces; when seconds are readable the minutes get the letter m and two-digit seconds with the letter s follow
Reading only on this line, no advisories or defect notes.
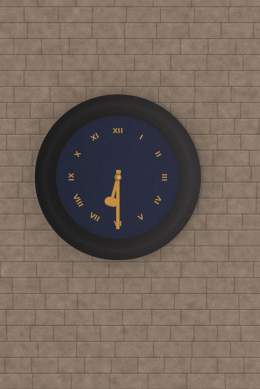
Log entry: 6h30
